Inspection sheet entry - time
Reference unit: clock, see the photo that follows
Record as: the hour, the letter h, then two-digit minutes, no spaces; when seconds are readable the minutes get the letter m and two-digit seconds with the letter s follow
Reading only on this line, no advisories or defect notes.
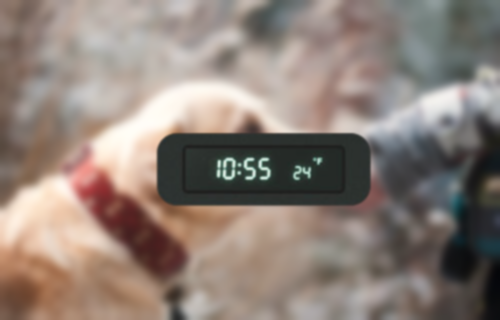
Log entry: 10h55
